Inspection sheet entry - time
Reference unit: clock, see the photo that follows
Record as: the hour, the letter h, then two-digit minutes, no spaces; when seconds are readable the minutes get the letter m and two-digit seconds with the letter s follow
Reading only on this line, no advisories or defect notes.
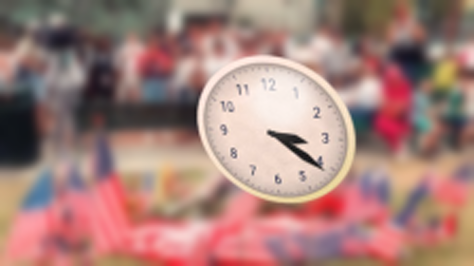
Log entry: 3h21
